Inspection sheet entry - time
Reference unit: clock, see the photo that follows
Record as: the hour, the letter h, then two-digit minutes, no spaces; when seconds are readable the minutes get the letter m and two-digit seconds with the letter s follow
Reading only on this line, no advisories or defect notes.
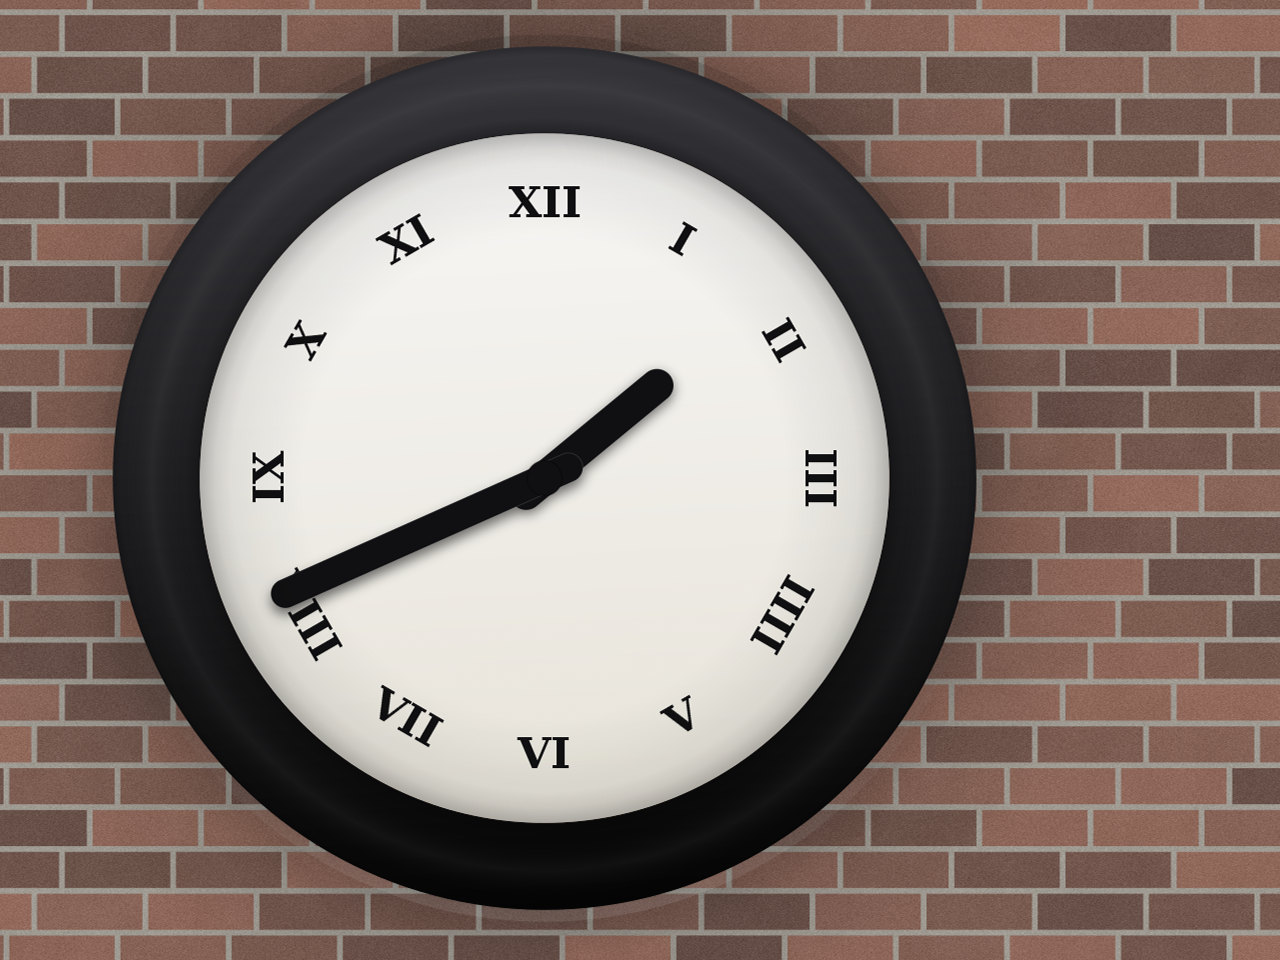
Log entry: 1h41
